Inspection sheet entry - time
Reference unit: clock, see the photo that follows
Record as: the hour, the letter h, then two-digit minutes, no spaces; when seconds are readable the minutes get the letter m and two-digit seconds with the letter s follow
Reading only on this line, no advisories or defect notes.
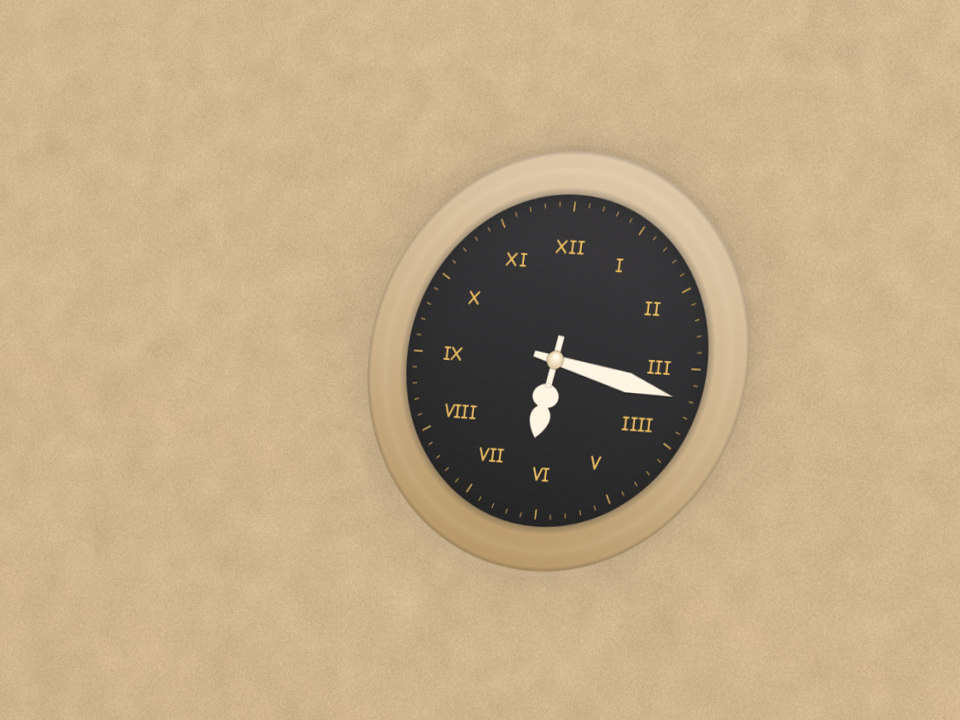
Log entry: 6h17
